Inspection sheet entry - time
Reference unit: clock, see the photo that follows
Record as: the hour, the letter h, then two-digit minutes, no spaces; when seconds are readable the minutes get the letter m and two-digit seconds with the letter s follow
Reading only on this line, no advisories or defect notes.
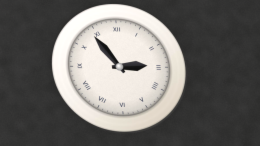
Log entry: 2h54
